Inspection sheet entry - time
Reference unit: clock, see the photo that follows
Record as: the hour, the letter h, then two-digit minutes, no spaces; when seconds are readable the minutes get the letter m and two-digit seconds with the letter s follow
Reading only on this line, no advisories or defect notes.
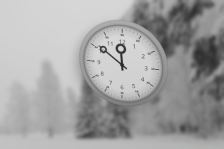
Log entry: 11h51
